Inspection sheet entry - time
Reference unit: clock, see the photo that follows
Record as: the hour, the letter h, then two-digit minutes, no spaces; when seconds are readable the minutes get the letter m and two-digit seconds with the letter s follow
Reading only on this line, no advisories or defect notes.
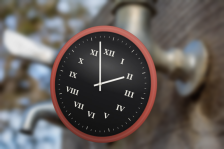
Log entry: 1h57
